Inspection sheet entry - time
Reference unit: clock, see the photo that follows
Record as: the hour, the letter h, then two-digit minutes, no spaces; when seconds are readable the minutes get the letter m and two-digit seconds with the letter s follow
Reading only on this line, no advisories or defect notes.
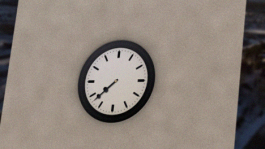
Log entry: 7h38
